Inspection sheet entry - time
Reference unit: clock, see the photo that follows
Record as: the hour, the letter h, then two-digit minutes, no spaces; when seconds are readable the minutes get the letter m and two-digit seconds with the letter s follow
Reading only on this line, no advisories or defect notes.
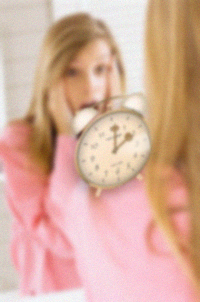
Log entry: 2h01
